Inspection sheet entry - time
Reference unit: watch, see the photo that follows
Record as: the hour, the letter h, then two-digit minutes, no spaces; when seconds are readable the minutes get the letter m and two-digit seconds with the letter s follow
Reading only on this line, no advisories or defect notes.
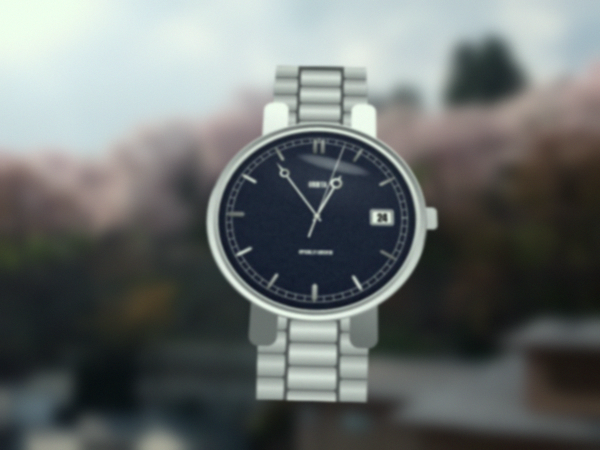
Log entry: 12h54m03s
